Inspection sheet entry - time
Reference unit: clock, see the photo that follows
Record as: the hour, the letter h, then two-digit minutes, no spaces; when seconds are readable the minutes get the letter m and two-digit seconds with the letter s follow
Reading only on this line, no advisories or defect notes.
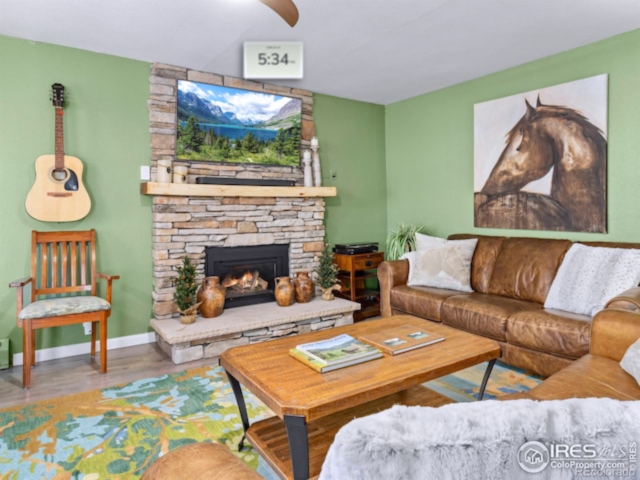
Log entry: 5h34
